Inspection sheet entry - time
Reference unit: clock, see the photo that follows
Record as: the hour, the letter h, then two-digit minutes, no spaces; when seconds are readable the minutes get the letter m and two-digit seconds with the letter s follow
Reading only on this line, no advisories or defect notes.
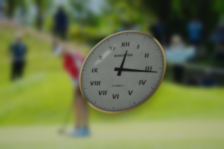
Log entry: 12h16
